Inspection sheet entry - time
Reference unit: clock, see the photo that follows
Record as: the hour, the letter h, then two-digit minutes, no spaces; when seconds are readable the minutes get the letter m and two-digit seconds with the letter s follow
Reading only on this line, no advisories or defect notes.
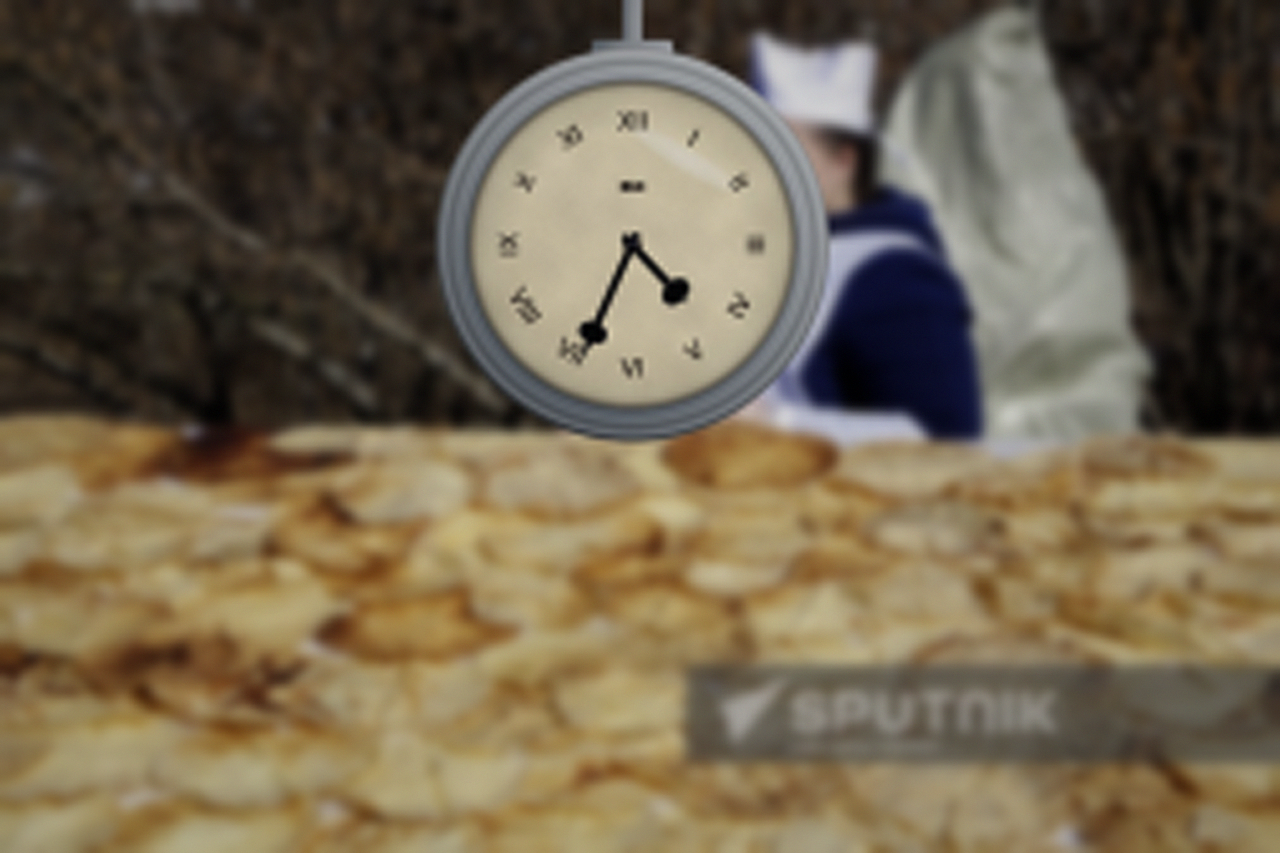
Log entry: 4h34
